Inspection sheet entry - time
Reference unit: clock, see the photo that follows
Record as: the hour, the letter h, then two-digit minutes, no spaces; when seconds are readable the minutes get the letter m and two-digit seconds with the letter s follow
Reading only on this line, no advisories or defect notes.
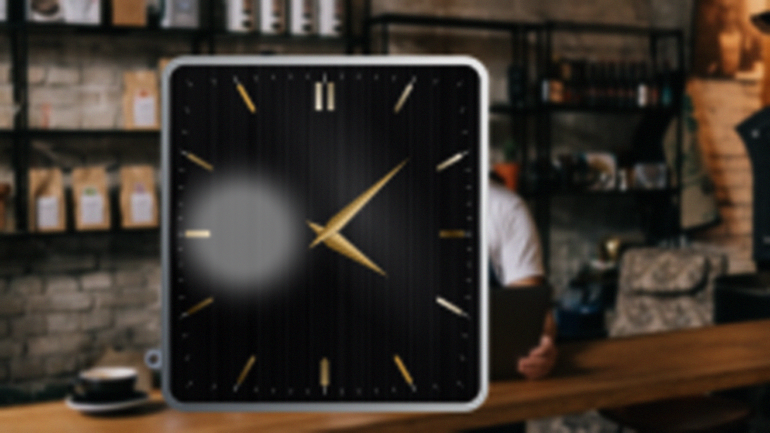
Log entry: 4h08
